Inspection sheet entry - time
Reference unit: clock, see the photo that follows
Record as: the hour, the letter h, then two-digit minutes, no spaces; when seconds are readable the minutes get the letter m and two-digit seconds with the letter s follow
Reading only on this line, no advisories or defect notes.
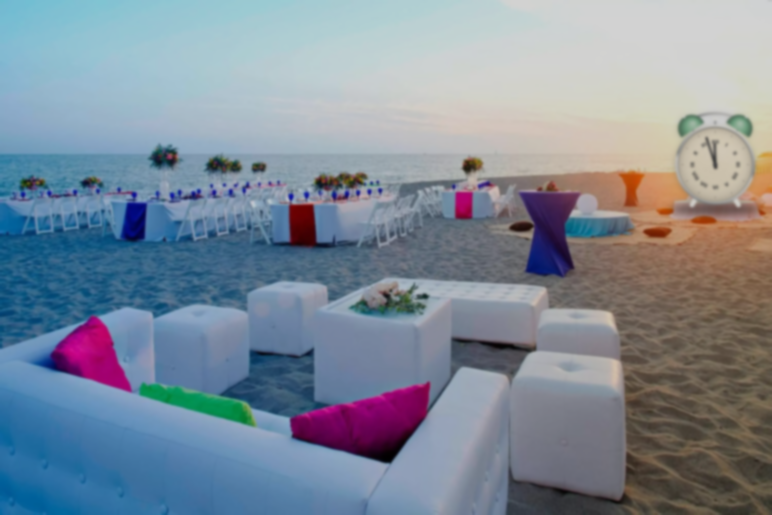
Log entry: 11h57
